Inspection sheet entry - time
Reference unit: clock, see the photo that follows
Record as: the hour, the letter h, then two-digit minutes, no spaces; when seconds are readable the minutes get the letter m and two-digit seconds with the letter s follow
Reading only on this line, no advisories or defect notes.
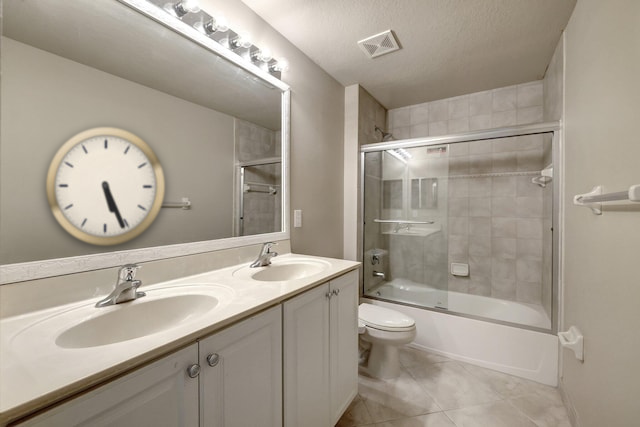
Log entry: 5h26
